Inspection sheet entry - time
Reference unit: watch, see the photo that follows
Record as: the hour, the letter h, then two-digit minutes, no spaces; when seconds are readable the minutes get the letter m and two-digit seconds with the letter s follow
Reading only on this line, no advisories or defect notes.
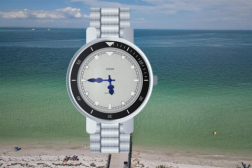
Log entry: 5h45
